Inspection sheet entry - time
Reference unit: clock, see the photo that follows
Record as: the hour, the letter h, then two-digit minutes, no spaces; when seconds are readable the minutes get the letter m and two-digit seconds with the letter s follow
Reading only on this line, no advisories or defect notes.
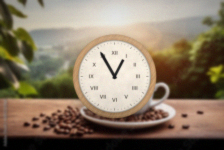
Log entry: 12h55
